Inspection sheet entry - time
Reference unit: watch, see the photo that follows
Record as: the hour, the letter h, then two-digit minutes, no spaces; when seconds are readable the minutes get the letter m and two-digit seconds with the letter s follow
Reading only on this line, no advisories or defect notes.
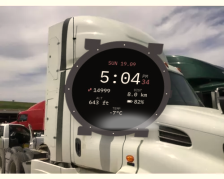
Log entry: 5h04
